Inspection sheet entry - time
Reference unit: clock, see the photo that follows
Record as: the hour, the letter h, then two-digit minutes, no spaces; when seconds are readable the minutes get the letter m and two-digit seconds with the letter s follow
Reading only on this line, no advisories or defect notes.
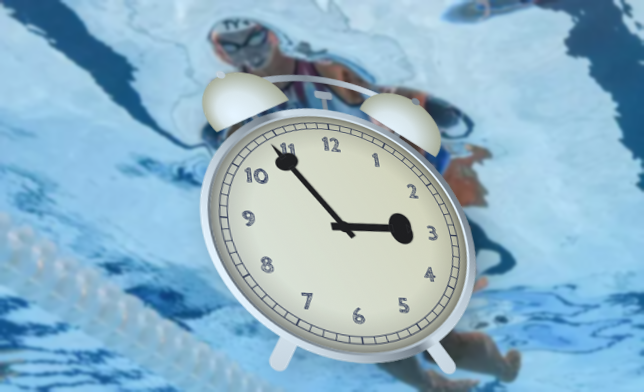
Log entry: 2h54
